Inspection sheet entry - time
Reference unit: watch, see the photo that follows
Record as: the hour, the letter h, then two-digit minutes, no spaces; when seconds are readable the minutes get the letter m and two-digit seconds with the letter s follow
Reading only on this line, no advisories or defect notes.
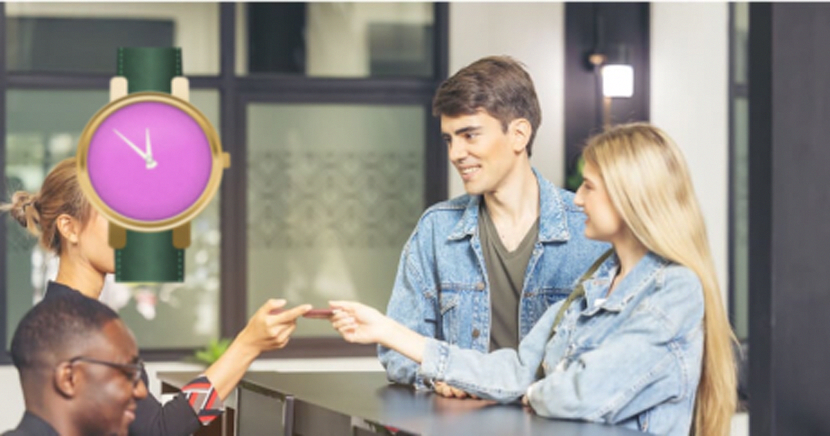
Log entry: 11h52
